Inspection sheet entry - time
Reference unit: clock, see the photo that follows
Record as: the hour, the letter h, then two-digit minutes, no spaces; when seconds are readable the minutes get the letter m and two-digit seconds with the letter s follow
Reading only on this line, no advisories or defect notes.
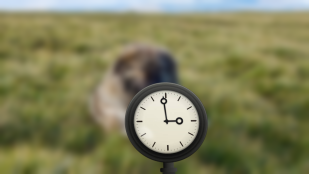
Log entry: 2h59
